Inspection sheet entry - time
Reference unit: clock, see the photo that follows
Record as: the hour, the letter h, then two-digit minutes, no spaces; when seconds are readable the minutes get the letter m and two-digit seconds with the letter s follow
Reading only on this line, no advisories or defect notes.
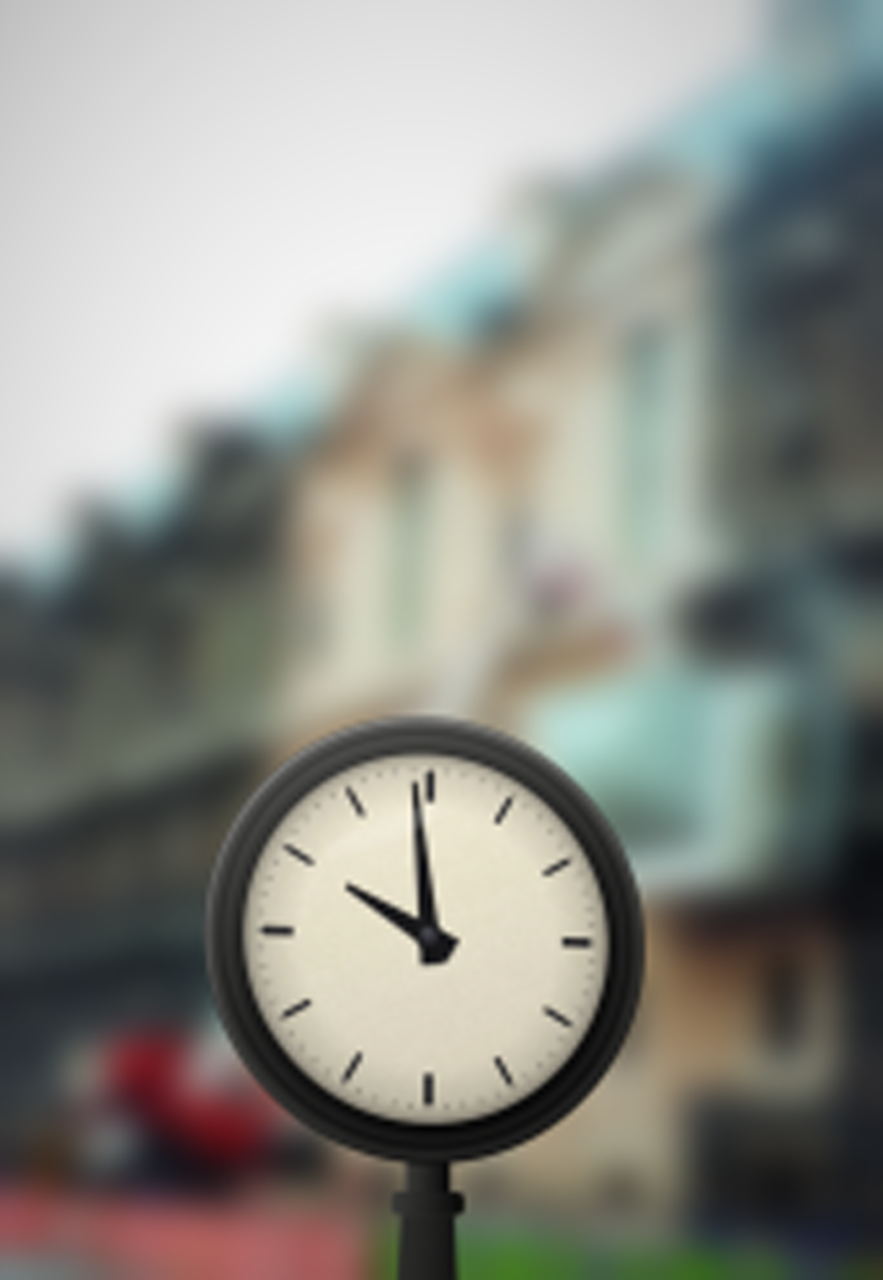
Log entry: 9h59
